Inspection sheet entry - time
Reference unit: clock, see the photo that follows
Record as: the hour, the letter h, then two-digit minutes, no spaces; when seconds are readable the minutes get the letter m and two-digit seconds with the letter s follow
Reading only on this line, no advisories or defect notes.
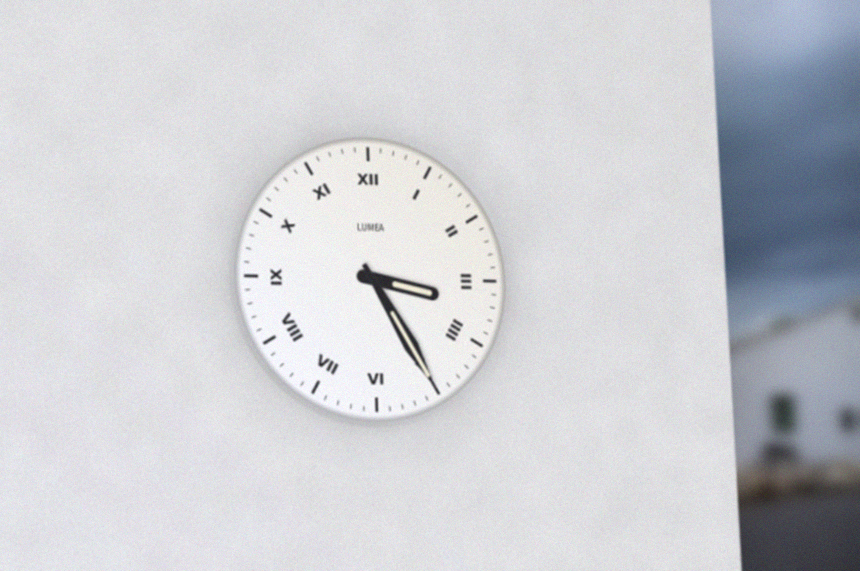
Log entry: 3h25
